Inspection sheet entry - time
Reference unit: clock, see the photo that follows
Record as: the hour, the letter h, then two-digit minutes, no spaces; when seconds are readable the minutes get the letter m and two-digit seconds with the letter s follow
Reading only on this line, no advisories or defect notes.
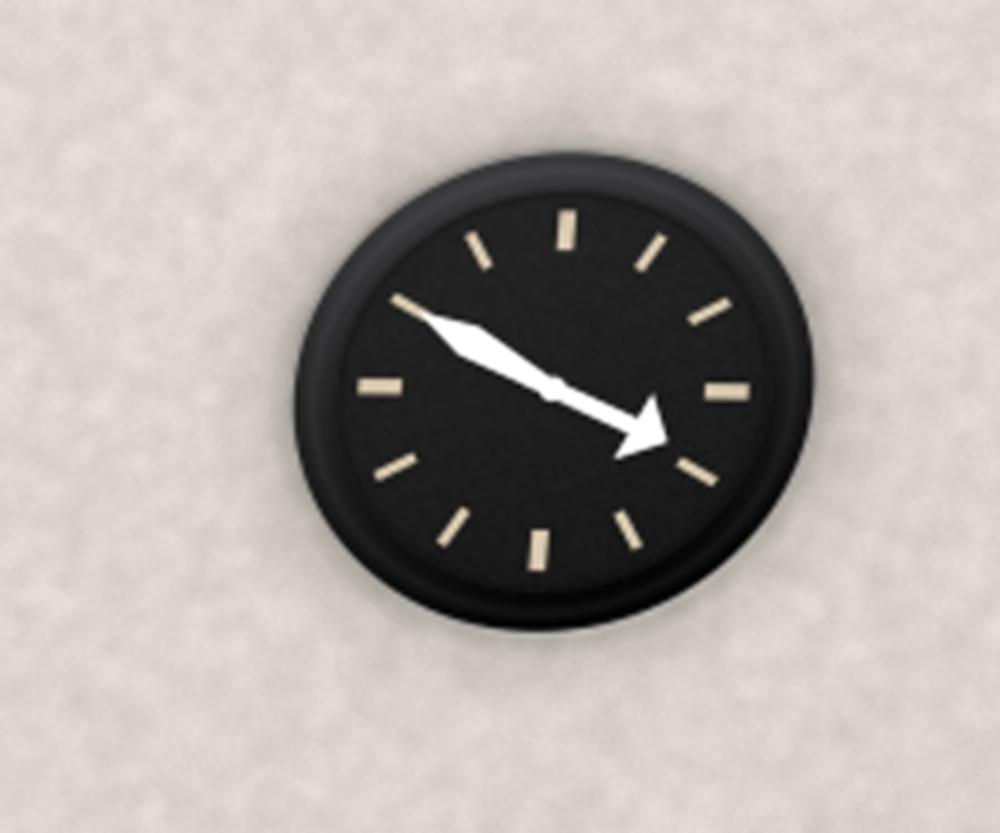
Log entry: 3h50
